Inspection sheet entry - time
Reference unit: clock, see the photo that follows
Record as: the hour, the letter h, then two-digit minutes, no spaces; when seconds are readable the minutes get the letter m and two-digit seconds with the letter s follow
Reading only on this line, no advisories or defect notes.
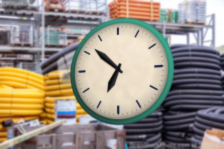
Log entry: 6h52
